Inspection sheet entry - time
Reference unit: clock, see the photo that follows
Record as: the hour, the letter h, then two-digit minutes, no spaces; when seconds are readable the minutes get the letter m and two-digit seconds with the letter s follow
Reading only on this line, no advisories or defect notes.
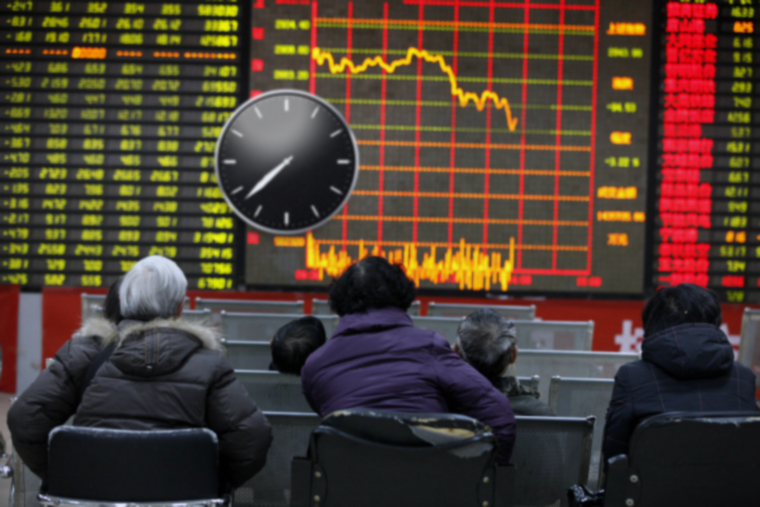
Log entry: 7h38
